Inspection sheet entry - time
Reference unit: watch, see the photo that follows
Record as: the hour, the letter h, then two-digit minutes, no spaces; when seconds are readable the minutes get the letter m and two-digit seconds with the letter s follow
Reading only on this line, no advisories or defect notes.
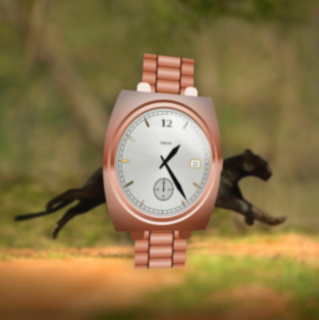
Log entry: 1h24
